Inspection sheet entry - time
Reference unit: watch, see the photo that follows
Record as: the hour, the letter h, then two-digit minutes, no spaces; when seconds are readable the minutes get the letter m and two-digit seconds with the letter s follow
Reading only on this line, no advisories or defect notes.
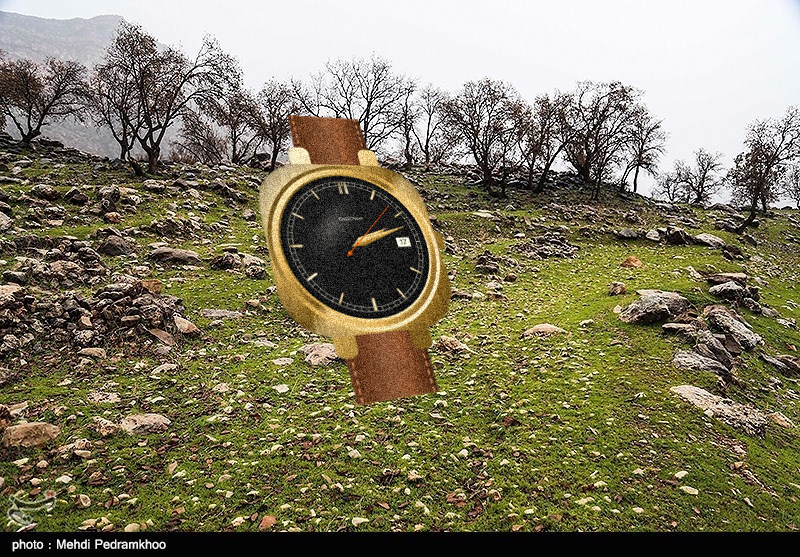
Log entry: 2h12m08s
